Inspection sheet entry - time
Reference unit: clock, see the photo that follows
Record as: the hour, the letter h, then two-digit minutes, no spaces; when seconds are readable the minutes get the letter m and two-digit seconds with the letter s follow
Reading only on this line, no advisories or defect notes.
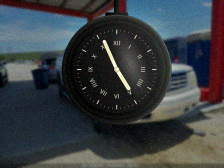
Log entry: 4h56
